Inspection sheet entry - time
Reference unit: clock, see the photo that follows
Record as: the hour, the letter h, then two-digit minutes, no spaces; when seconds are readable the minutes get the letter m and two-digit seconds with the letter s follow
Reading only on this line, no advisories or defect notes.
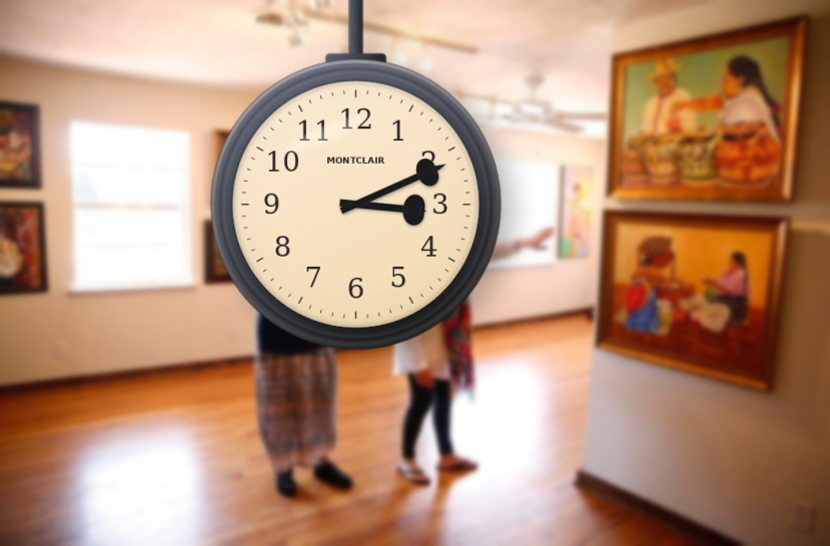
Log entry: 3h11
